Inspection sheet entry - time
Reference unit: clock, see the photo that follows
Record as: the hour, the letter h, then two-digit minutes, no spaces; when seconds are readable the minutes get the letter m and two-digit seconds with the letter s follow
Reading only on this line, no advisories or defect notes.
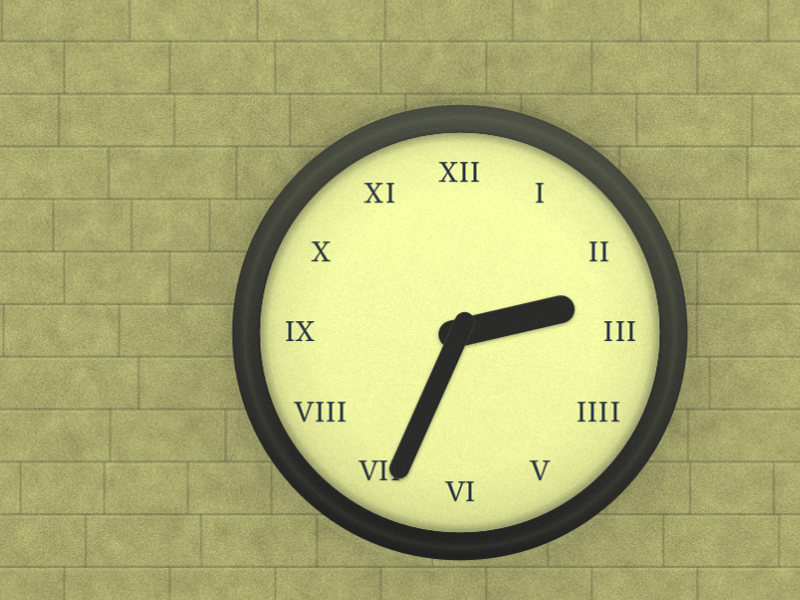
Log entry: 2h34
